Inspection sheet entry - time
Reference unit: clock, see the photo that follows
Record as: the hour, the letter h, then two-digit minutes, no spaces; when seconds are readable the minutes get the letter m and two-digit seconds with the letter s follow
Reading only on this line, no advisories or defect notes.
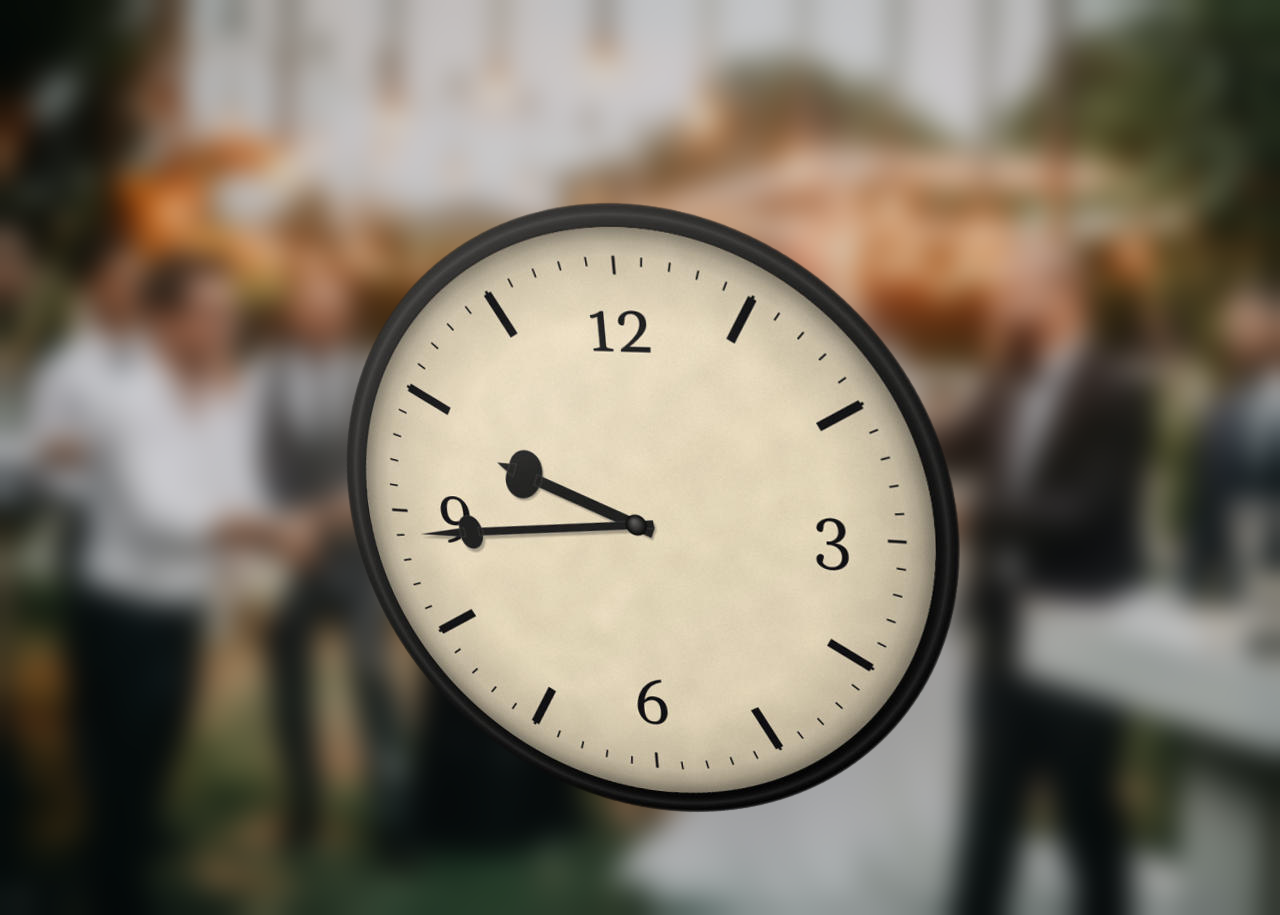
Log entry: 9h44
